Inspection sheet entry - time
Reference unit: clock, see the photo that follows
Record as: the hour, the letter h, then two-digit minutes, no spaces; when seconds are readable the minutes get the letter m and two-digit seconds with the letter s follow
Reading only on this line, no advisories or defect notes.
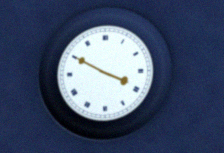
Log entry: 3h50
